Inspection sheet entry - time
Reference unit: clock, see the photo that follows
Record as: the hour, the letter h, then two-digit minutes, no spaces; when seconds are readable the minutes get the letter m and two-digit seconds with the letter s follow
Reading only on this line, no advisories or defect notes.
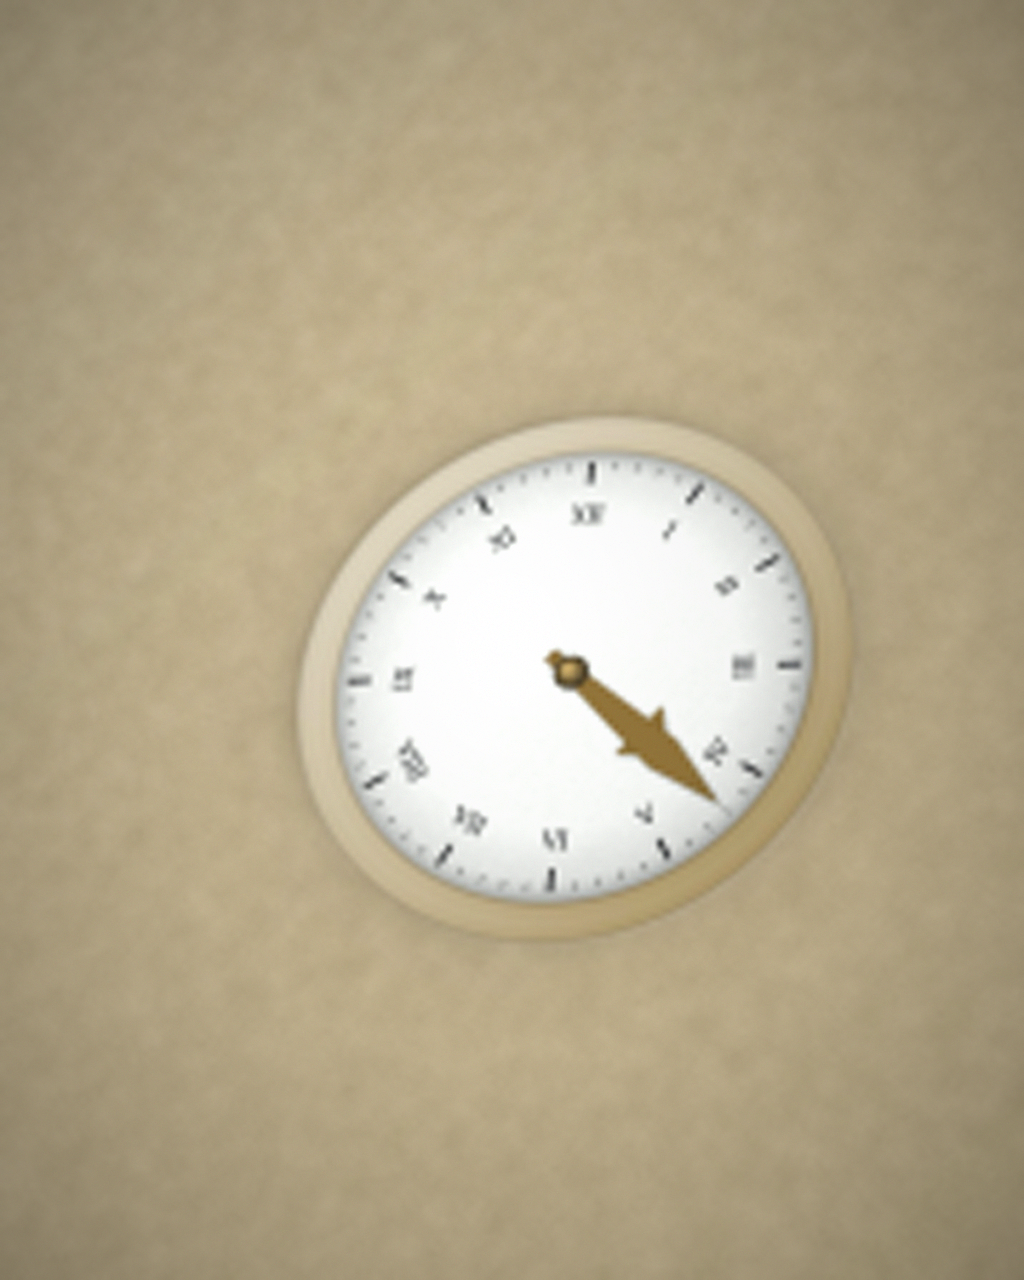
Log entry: 4h22
